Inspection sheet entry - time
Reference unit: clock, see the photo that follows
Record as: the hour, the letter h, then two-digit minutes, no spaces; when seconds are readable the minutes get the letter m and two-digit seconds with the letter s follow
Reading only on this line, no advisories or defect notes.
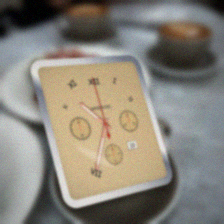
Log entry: 10h35
